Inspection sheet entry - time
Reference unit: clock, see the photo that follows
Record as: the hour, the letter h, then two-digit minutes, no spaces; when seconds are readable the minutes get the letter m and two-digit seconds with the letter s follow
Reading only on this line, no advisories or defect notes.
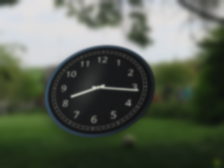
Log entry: 8h16
